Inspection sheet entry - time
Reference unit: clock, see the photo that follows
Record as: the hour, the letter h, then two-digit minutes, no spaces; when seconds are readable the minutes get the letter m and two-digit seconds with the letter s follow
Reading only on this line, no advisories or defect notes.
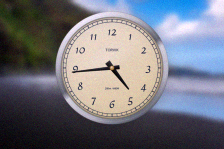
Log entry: 4h44
